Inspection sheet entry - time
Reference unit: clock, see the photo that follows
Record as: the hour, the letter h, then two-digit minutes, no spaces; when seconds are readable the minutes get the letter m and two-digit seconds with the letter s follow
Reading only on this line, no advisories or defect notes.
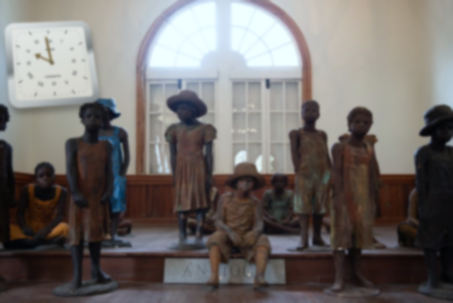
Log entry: 9h59
